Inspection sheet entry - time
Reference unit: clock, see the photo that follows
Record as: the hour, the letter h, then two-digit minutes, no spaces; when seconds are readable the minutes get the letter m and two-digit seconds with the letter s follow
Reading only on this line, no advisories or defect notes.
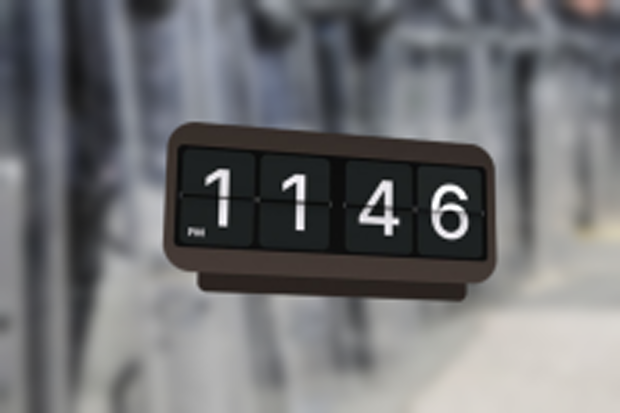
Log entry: 11h46
